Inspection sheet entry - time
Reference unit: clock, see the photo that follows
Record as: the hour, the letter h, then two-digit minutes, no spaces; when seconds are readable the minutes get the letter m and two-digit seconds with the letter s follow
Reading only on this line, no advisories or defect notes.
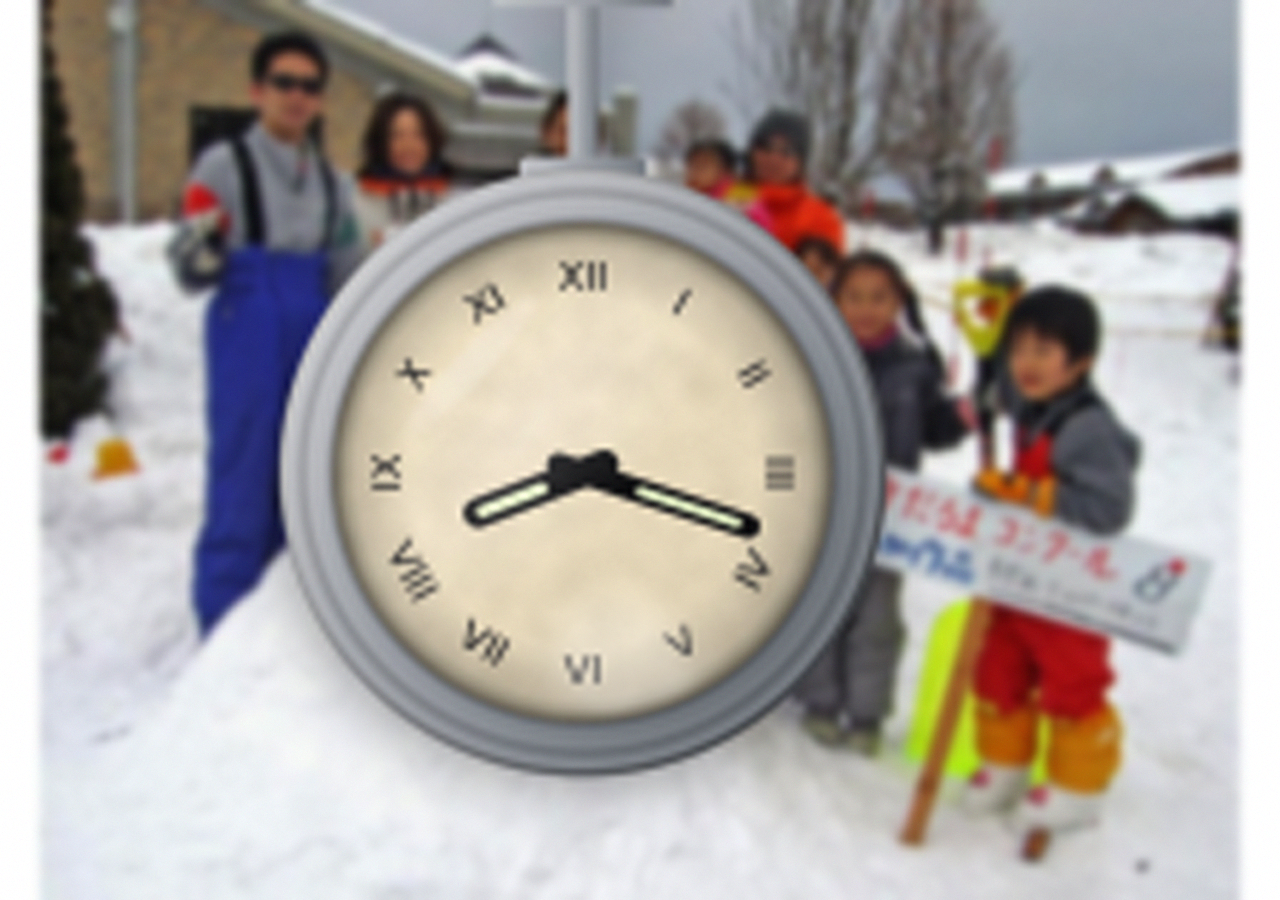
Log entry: 8h18
